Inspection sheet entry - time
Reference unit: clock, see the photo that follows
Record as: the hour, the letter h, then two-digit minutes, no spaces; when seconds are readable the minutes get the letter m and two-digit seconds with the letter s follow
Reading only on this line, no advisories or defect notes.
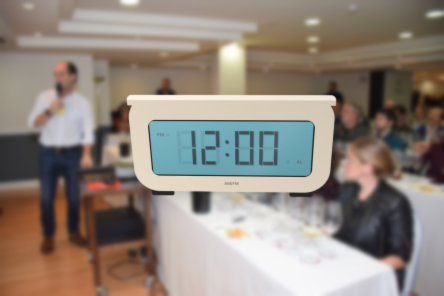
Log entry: 12h00
